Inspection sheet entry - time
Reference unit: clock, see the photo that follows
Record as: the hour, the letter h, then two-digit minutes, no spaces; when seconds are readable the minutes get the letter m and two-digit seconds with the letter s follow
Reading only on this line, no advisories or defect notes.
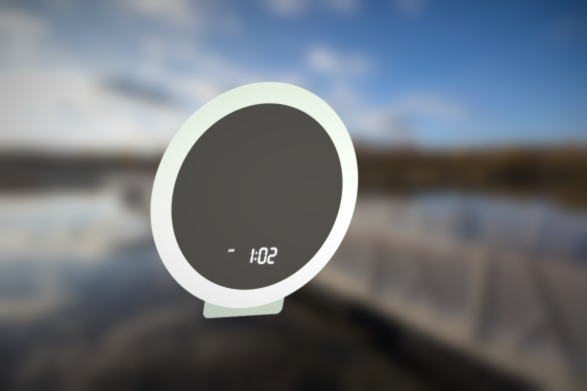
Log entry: 1h02
